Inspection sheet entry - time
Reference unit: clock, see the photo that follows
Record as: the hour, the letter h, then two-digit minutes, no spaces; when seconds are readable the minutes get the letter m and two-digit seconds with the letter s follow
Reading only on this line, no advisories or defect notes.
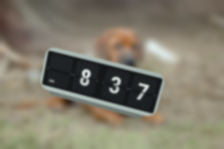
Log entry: 8h37
